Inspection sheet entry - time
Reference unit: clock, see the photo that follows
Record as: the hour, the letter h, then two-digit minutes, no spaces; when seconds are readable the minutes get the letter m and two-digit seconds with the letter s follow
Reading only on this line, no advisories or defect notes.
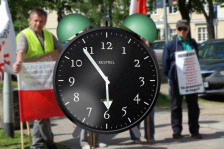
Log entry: 5h54
